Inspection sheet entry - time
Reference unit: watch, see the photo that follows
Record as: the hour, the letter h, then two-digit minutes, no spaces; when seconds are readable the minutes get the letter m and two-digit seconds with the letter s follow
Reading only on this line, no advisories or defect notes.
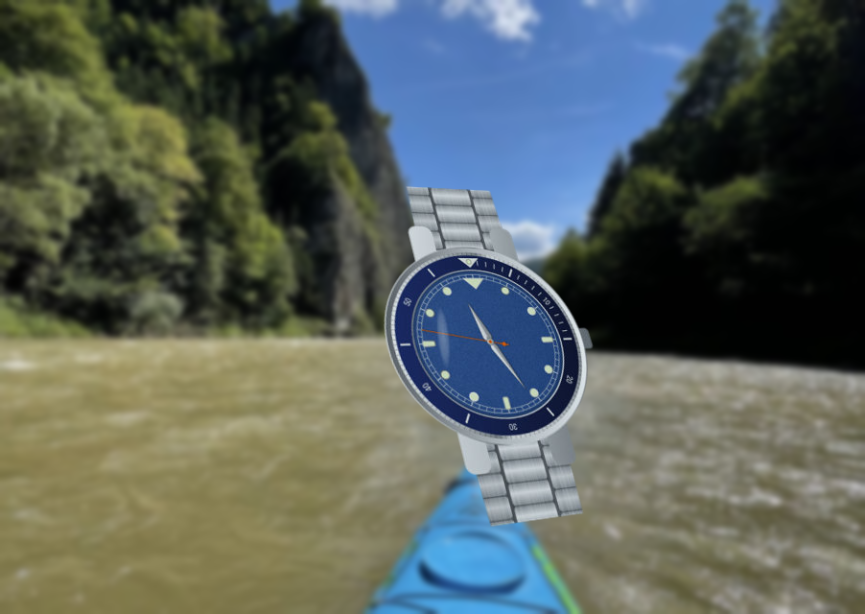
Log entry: 11h25m47s
